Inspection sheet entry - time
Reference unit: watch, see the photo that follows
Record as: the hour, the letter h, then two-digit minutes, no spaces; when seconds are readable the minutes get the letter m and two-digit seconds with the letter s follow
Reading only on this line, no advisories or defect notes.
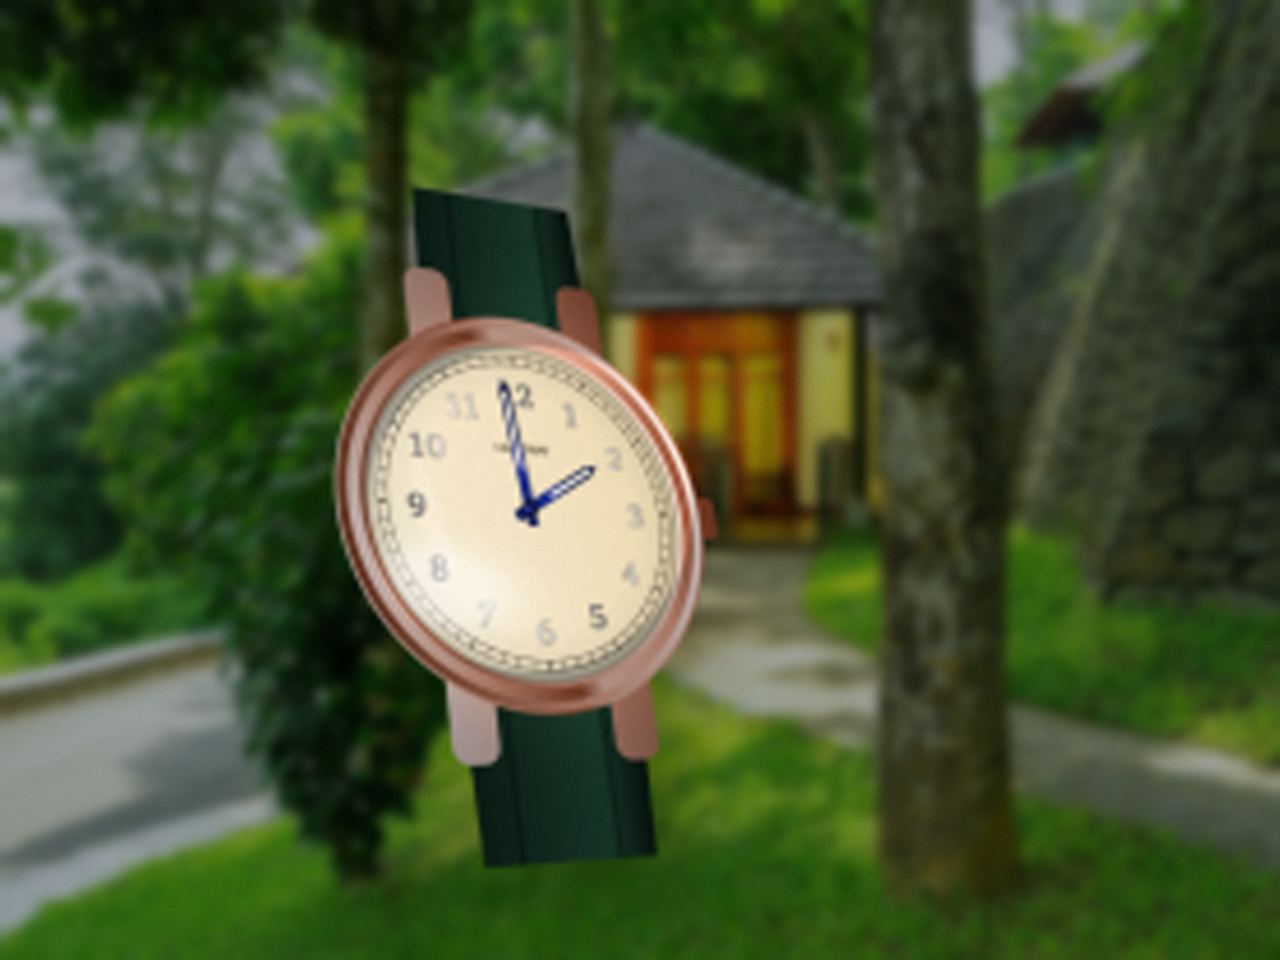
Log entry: 1h59
